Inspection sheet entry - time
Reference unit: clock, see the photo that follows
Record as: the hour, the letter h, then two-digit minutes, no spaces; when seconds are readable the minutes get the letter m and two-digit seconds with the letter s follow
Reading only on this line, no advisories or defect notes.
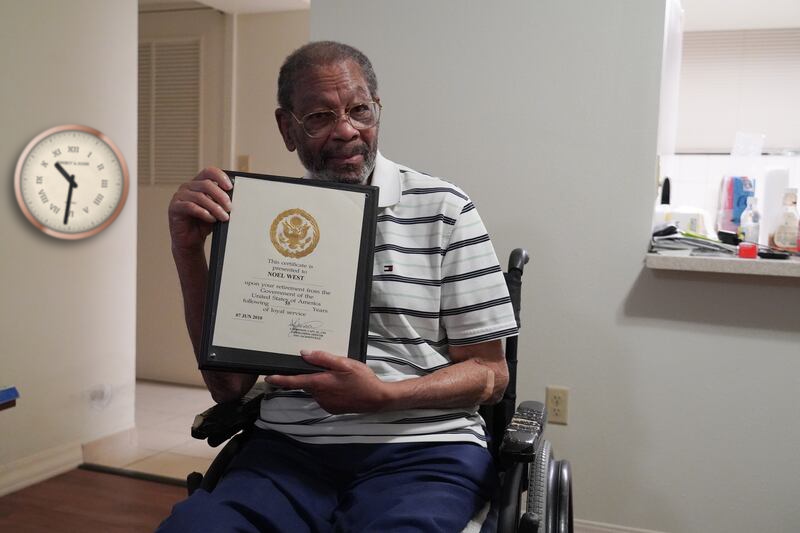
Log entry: 10h31
